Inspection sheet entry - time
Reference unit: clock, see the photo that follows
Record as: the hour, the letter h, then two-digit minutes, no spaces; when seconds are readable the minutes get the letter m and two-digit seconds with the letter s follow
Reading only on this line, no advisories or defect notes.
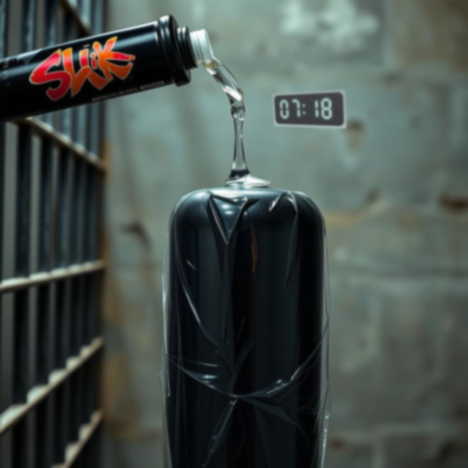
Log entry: 7h18
